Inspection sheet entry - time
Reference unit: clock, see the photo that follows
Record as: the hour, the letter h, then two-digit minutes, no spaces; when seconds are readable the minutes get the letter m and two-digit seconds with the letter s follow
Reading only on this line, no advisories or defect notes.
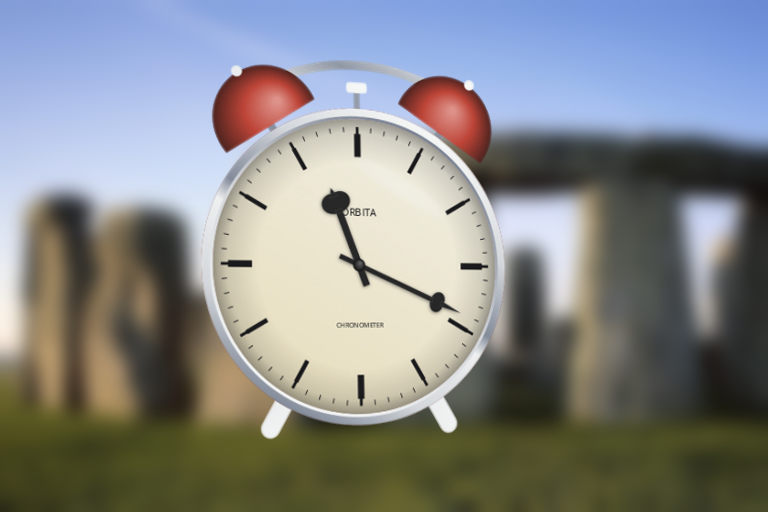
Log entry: 11h19
